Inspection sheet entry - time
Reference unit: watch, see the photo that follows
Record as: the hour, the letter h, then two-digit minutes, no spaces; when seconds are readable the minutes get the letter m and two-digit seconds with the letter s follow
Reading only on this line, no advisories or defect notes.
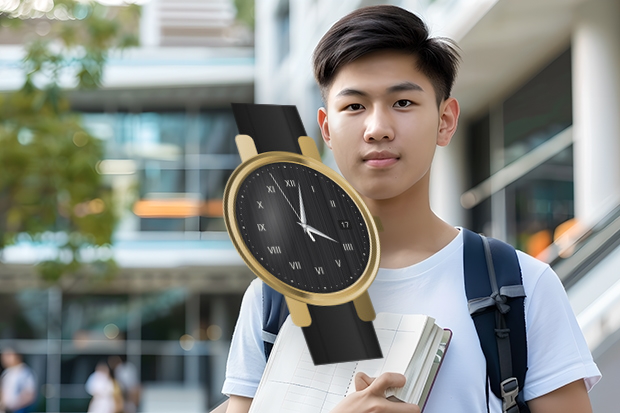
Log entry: 4h01m57s
